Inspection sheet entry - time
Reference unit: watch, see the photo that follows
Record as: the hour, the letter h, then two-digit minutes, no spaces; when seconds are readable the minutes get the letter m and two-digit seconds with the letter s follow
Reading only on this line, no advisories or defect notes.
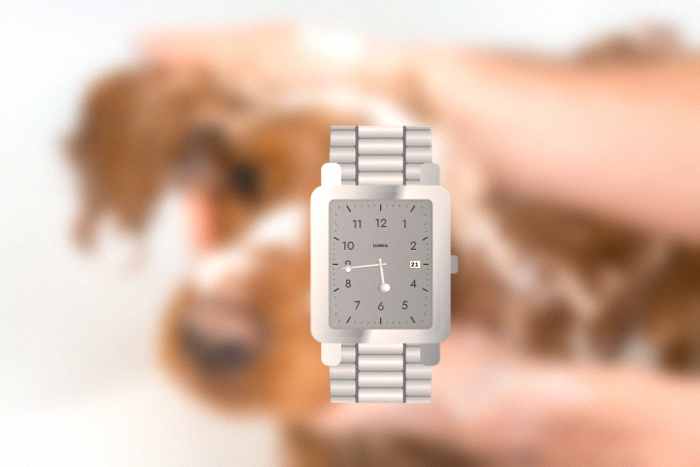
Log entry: 5h44
